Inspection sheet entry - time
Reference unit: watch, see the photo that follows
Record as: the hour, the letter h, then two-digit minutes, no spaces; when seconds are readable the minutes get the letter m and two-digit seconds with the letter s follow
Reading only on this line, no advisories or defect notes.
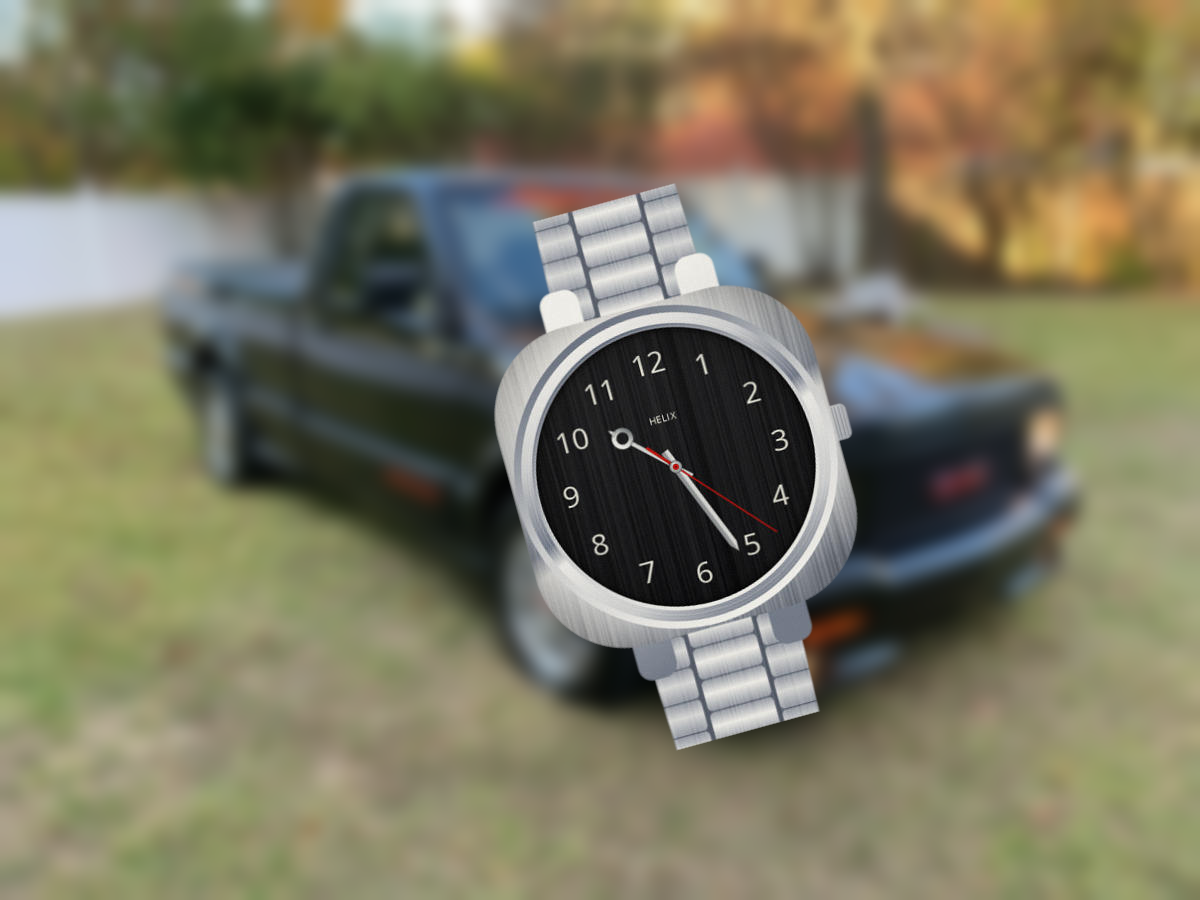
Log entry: 10h26m23s
